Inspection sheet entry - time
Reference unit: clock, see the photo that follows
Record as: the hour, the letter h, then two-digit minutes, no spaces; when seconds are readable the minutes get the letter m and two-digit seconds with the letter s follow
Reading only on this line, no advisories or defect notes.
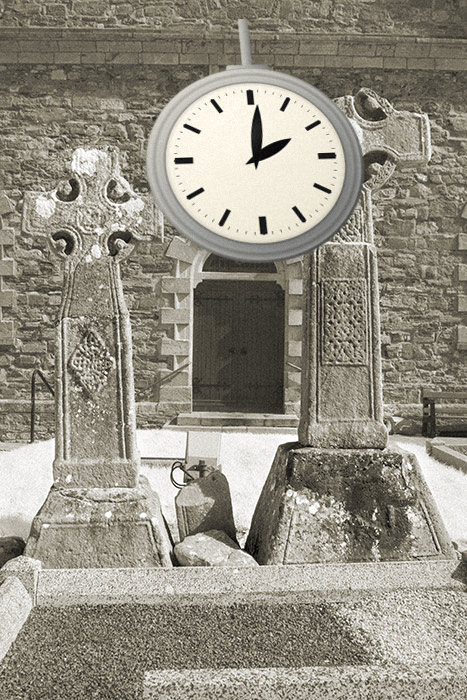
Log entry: 2h01
